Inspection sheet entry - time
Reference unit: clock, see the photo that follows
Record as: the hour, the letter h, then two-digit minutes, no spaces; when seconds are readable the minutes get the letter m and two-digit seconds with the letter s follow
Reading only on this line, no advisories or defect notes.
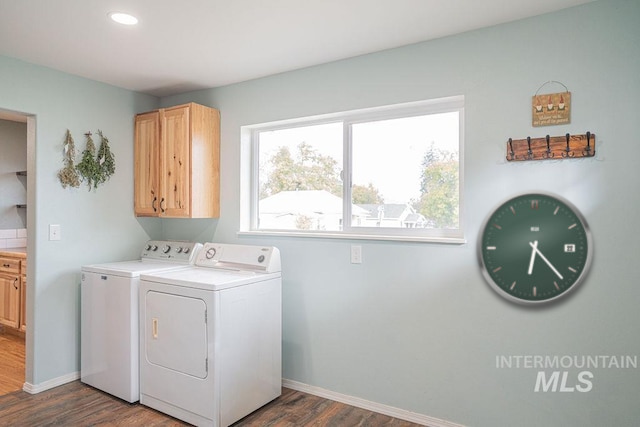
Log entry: 6h23
